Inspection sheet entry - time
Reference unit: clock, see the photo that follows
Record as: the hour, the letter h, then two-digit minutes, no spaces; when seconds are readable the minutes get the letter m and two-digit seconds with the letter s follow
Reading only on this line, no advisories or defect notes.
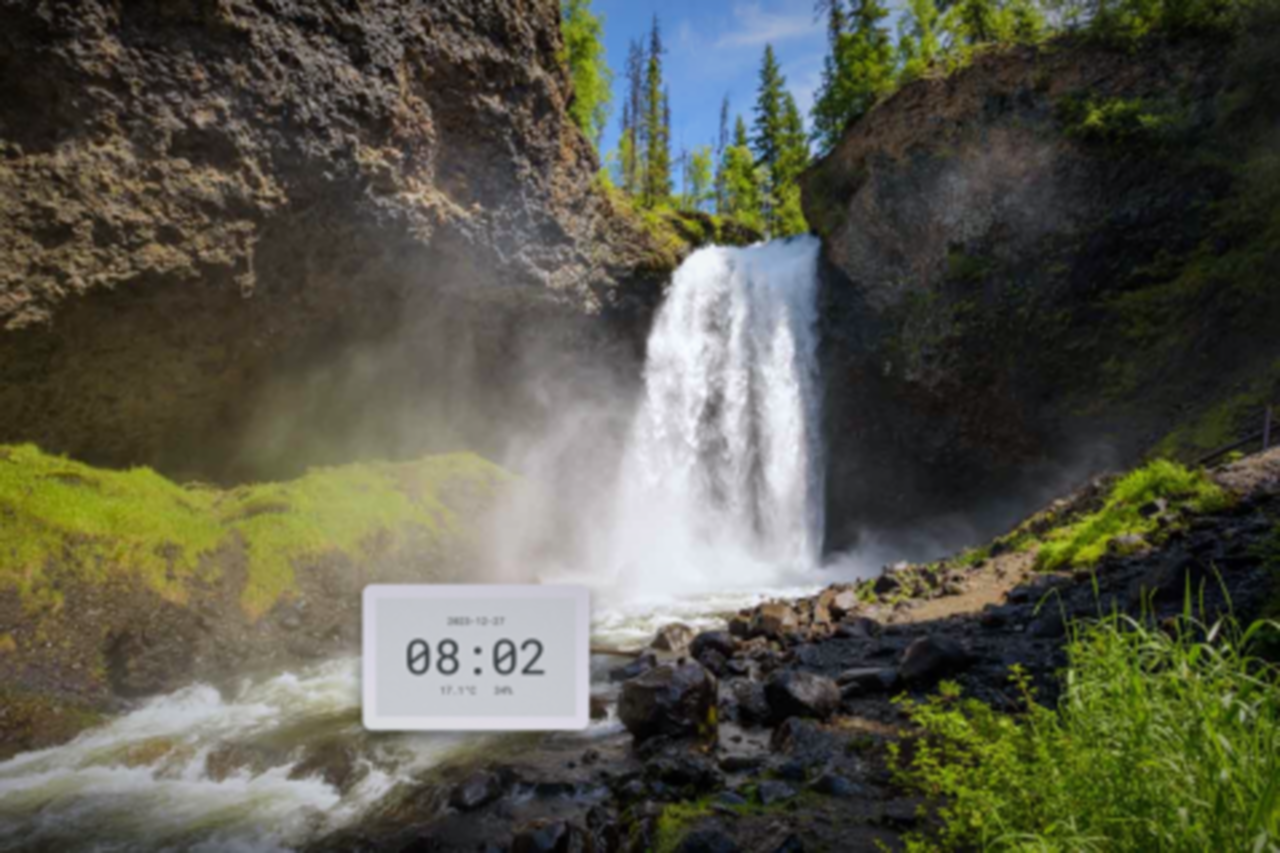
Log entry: 8h02
